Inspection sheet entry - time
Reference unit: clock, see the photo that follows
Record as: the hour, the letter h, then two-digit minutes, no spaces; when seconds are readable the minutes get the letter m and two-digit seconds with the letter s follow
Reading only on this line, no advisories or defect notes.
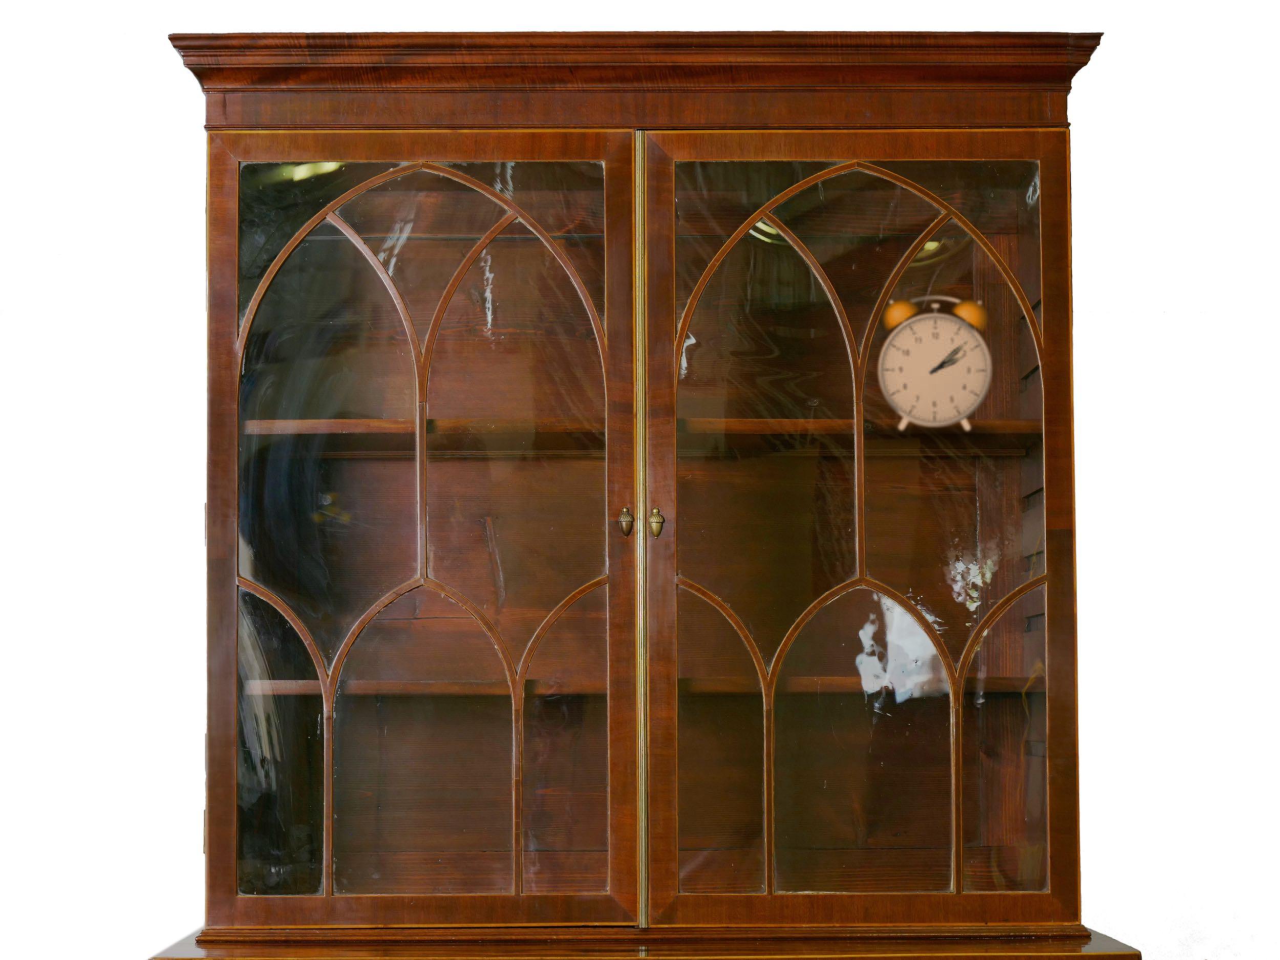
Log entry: 2h08
